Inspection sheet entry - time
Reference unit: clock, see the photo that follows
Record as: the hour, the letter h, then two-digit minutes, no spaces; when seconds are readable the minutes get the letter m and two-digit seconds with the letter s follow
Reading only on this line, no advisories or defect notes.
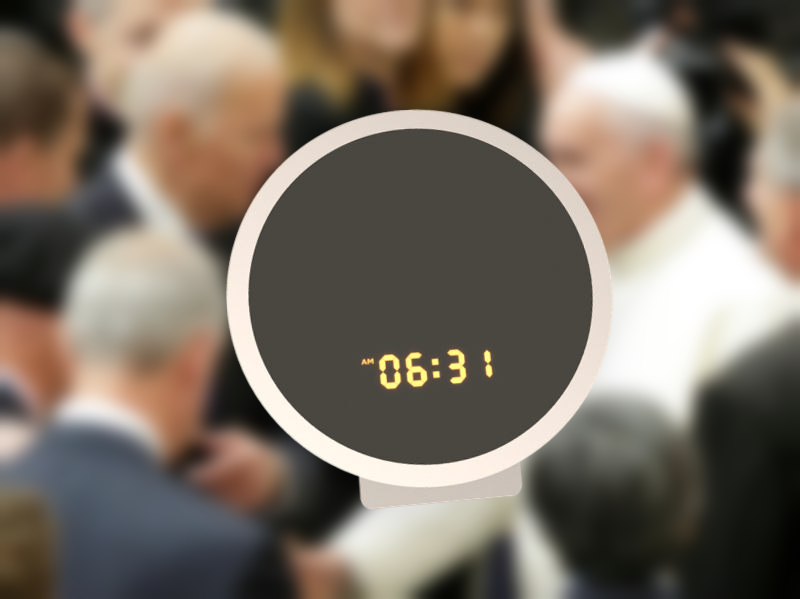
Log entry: 6h31
